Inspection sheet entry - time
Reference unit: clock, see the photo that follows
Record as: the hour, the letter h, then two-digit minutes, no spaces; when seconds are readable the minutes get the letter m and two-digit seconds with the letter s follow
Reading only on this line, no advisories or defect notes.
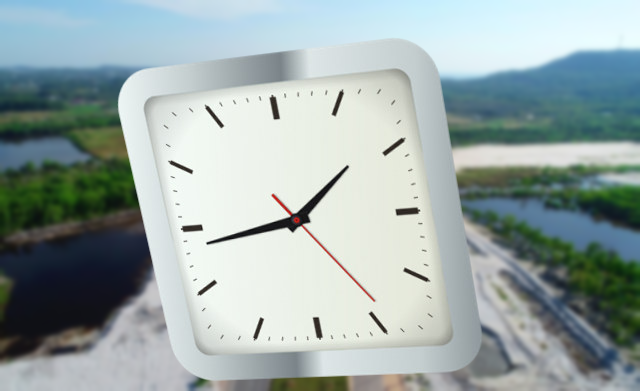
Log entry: 1h43m24s
